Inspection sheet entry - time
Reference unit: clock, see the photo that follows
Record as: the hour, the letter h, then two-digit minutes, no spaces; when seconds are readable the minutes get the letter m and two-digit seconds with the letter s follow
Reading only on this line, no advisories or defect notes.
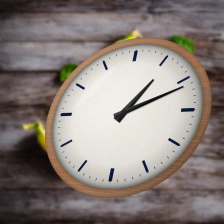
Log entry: 1h11
